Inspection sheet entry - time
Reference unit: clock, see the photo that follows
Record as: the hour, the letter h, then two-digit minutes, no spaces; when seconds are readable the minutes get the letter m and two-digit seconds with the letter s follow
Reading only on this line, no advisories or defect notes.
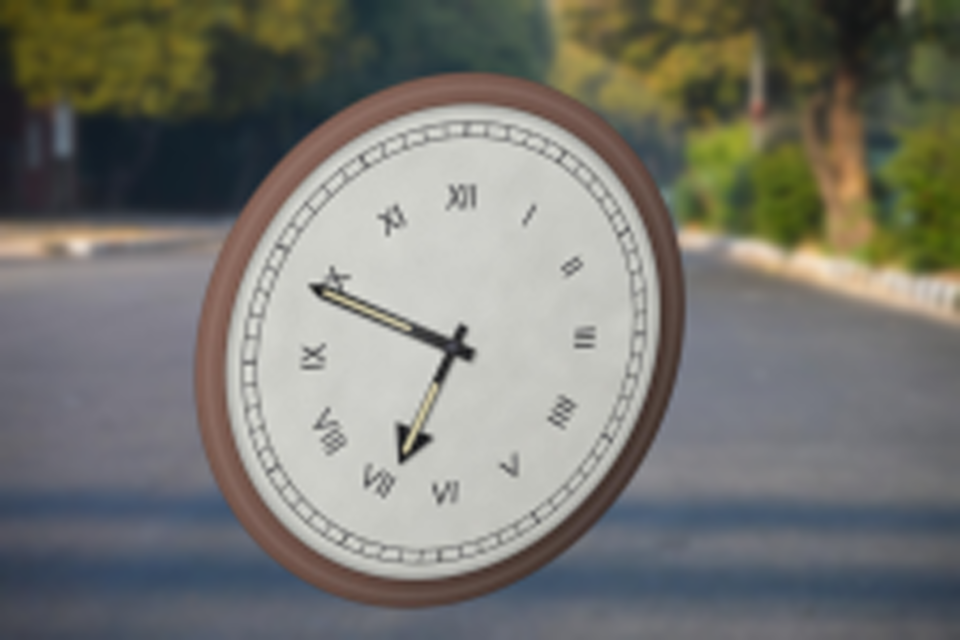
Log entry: 6h49
